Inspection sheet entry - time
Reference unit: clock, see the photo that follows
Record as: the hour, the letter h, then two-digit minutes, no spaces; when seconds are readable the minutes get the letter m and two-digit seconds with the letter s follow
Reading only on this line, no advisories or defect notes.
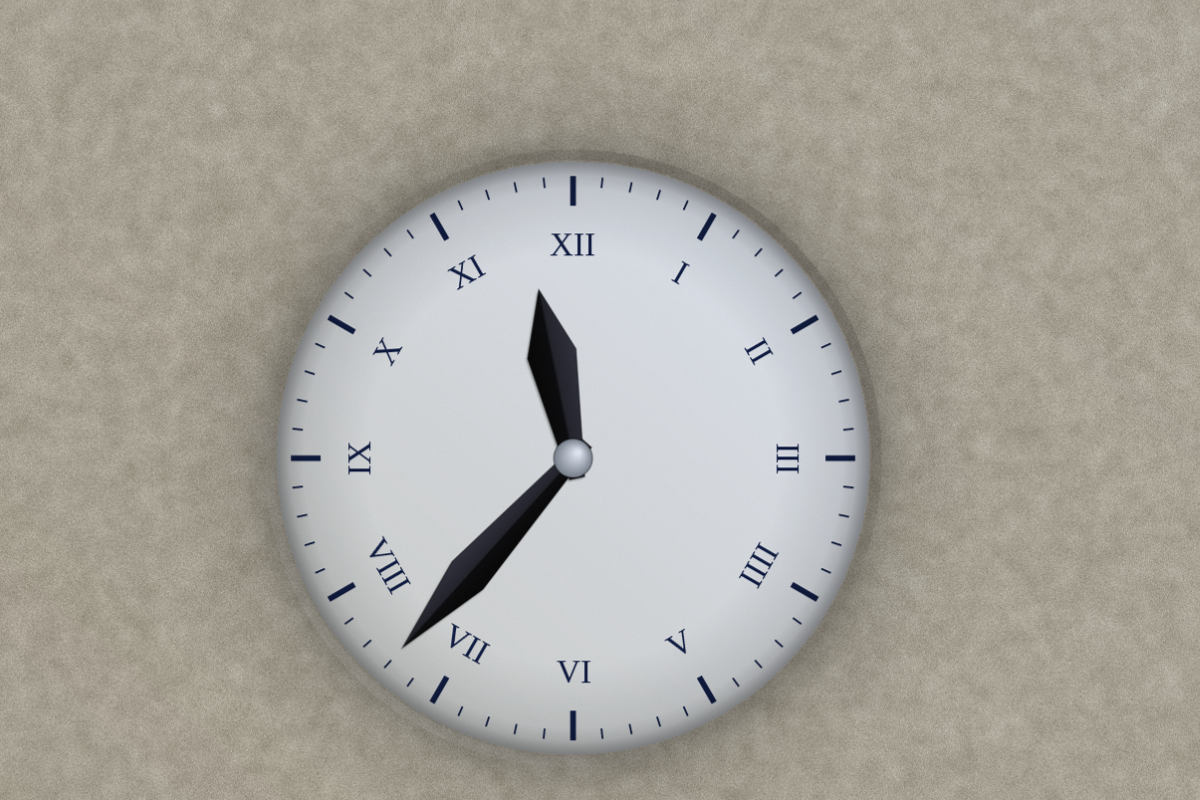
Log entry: 11h37
